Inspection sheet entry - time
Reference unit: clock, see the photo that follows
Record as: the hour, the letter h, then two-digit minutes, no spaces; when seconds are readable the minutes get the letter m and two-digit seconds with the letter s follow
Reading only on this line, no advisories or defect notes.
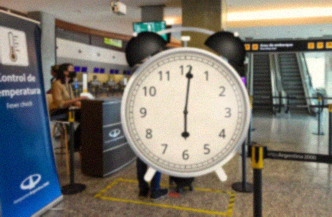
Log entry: 6h01
